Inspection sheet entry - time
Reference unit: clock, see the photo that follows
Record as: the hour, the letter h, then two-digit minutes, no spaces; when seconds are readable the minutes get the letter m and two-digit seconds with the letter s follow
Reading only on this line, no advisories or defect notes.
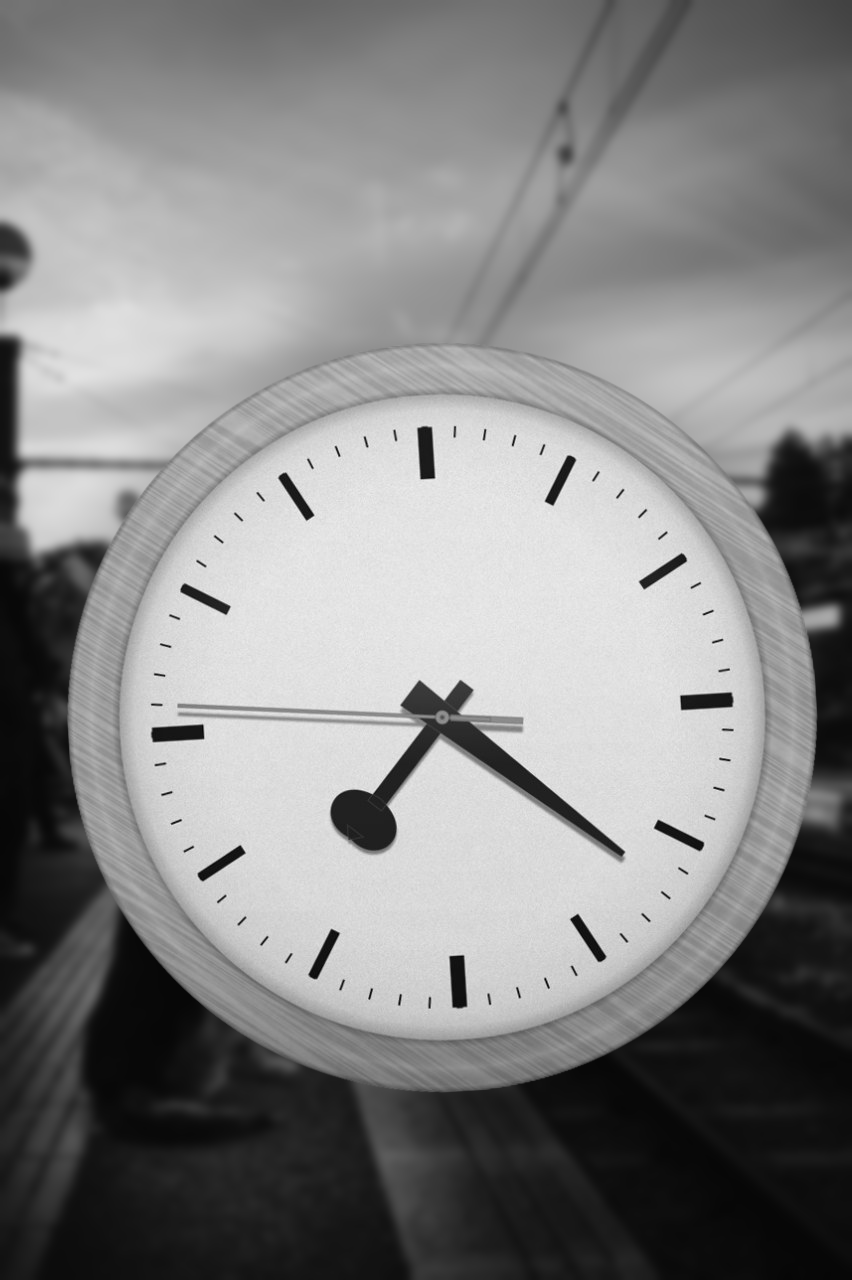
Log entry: 7h21m46s
